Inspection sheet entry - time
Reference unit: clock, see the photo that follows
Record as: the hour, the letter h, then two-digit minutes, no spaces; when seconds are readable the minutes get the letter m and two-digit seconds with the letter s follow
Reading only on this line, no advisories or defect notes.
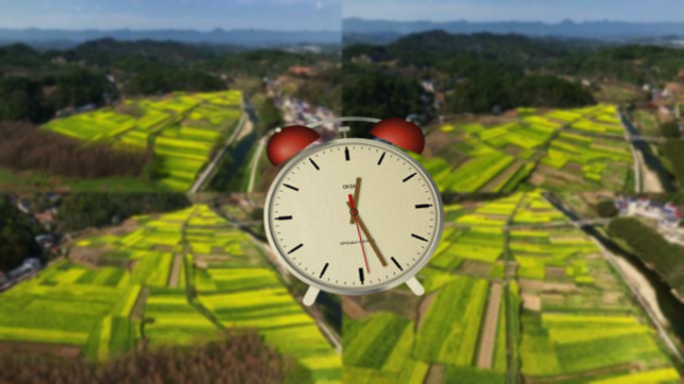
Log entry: 12h26m29s
